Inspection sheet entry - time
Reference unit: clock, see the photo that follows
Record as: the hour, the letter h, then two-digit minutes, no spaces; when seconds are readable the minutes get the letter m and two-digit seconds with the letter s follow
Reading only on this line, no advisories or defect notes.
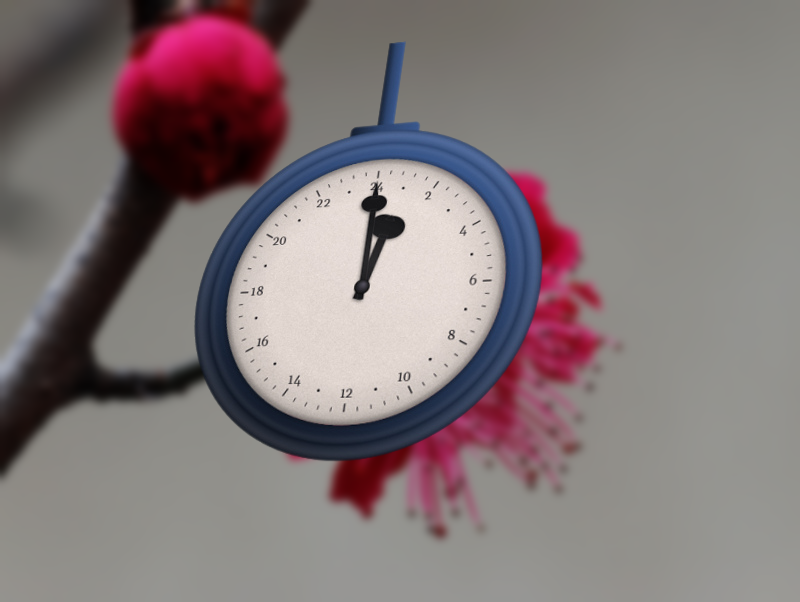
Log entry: 1h00
